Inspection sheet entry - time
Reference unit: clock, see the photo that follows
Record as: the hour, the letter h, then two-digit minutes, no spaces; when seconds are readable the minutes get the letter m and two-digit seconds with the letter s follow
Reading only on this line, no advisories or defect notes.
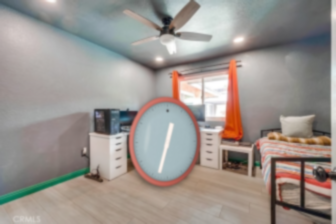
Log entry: 12h33
